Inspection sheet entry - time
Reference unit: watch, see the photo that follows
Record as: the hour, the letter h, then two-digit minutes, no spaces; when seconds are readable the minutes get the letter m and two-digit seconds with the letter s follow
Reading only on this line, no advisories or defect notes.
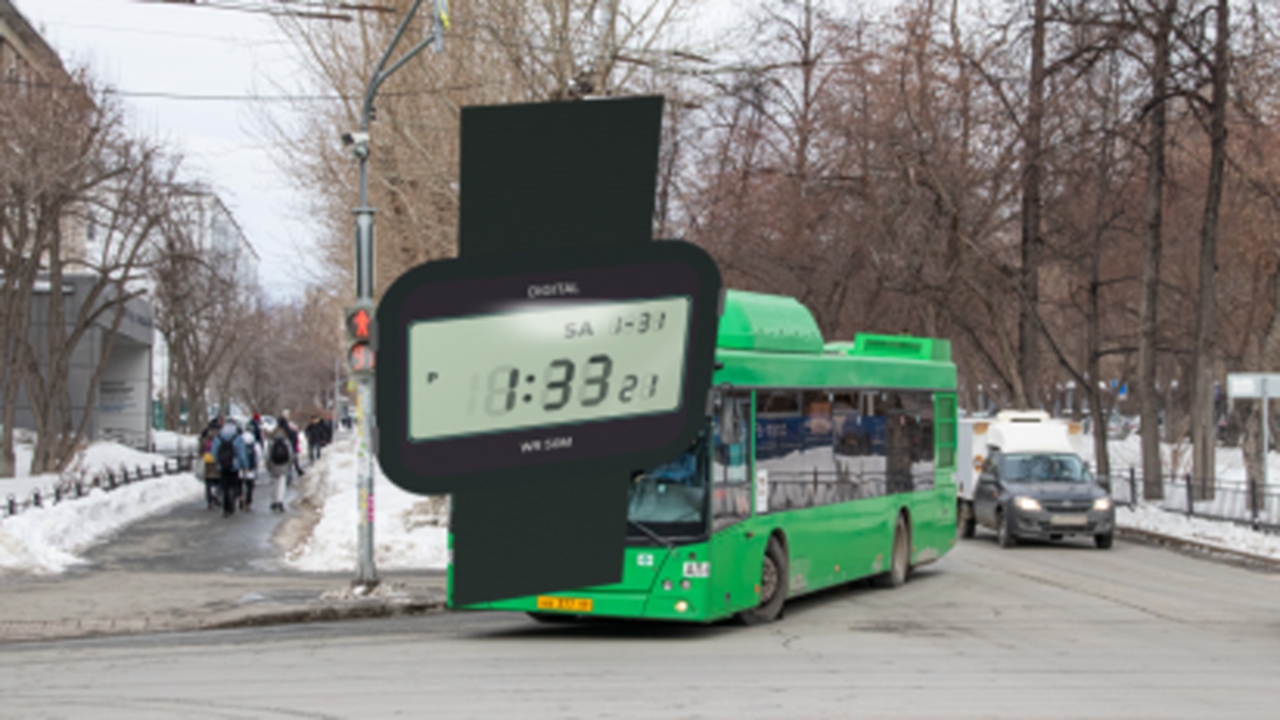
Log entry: 1h33m21s
